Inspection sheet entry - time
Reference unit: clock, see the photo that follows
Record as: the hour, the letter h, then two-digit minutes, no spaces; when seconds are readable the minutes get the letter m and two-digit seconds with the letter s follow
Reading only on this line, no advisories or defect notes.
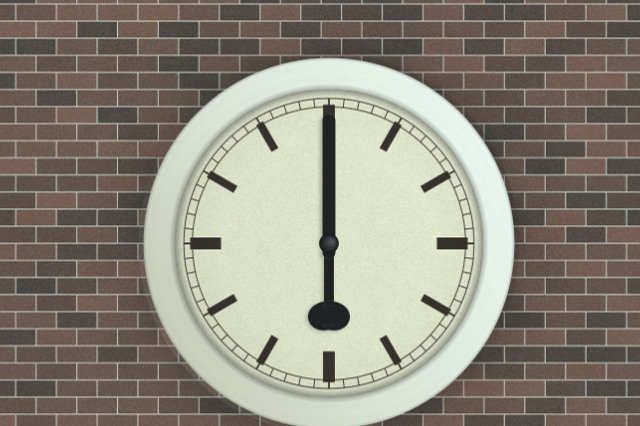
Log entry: 6h00
